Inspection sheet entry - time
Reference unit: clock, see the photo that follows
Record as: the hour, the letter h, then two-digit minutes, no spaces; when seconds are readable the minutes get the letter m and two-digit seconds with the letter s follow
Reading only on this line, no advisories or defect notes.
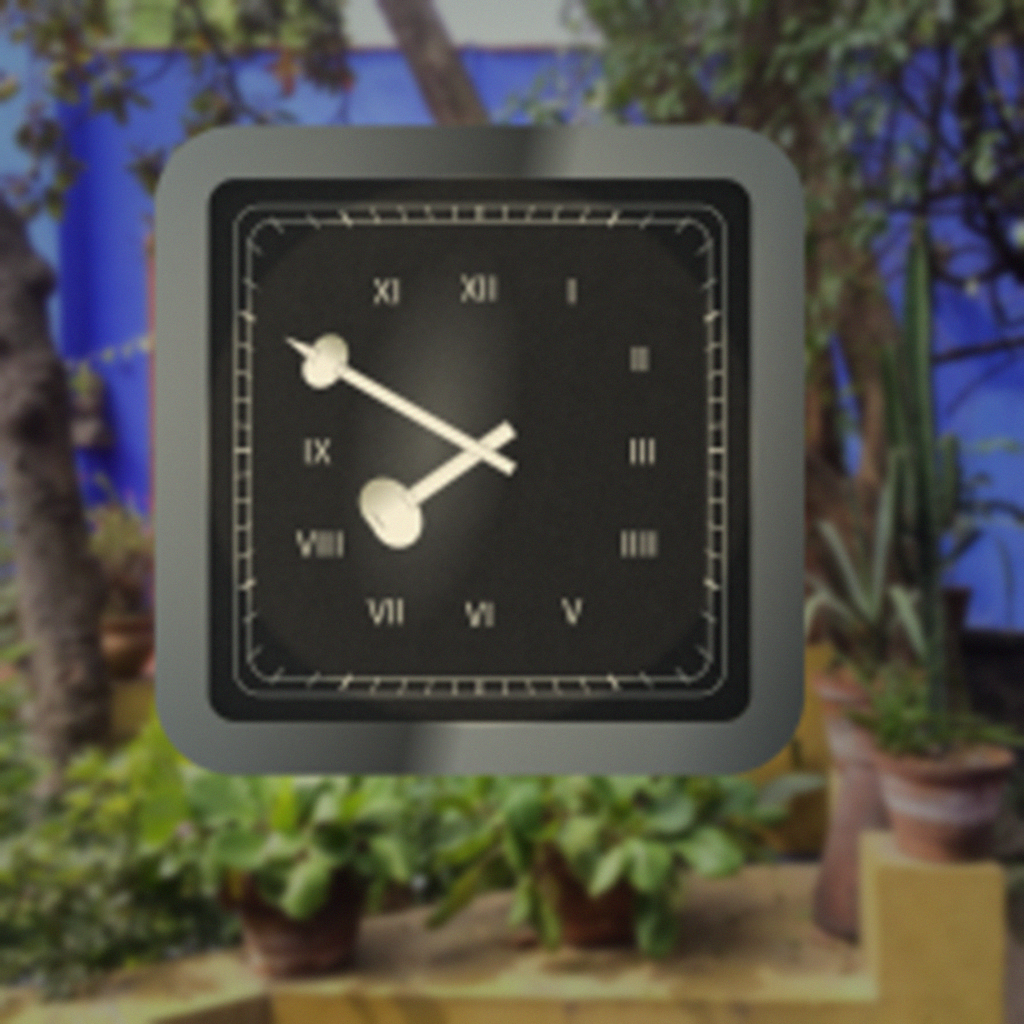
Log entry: 7h50
